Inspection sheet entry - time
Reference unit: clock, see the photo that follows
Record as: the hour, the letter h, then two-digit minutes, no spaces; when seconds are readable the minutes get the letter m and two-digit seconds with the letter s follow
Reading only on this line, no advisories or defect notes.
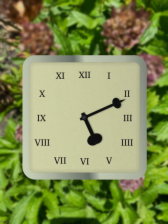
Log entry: 5h11
